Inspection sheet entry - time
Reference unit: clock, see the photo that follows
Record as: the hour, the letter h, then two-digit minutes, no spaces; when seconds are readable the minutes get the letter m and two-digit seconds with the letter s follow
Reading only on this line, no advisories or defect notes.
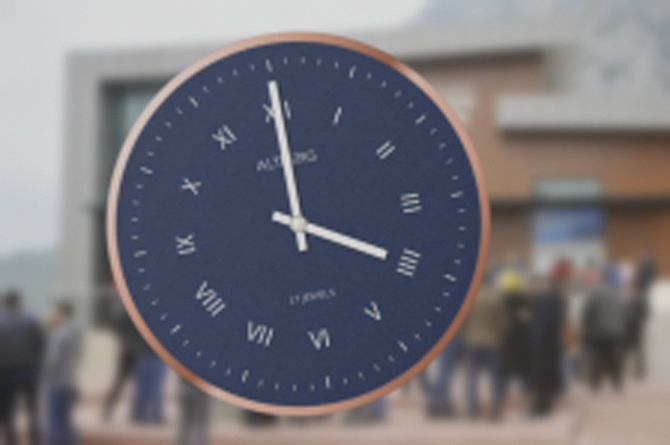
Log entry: 4h00
